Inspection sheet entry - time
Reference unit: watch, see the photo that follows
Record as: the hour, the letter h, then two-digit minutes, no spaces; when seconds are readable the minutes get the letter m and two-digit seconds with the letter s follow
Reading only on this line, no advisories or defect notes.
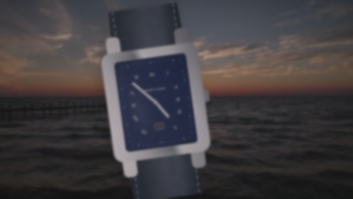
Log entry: 4h53
